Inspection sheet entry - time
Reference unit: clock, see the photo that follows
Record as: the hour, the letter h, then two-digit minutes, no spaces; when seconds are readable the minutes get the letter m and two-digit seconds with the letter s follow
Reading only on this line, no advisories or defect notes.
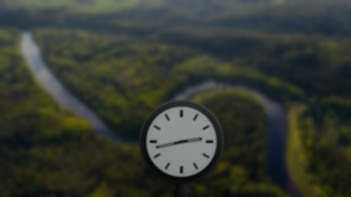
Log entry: 2h43
